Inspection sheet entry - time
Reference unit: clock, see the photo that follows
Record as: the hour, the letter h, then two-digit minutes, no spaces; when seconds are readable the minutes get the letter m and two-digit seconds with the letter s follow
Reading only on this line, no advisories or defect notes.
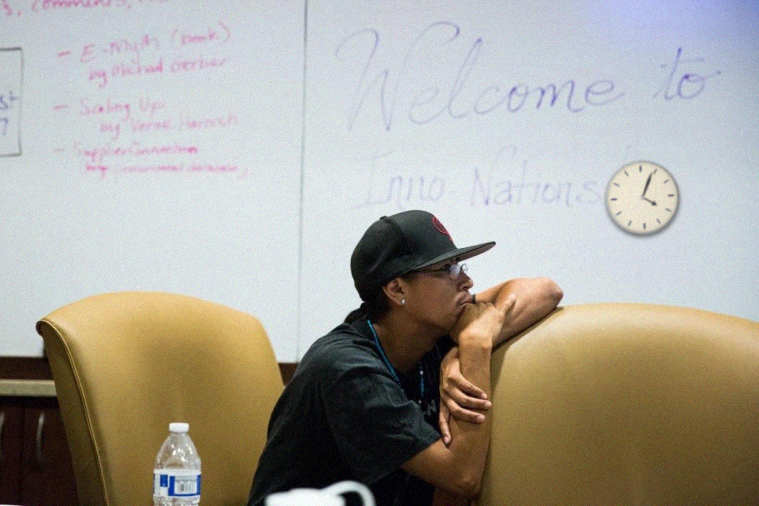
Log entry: 4h04
